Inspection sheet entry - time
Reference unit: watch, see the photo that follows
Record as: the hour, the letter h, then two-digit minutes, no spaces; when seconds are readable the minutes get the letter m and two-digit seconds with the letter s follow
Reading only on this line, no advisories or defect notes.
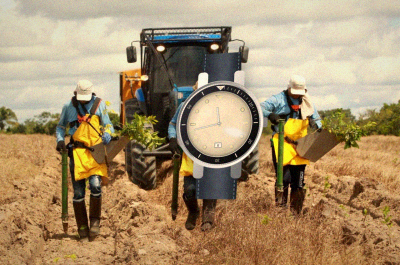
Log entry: 11h43
